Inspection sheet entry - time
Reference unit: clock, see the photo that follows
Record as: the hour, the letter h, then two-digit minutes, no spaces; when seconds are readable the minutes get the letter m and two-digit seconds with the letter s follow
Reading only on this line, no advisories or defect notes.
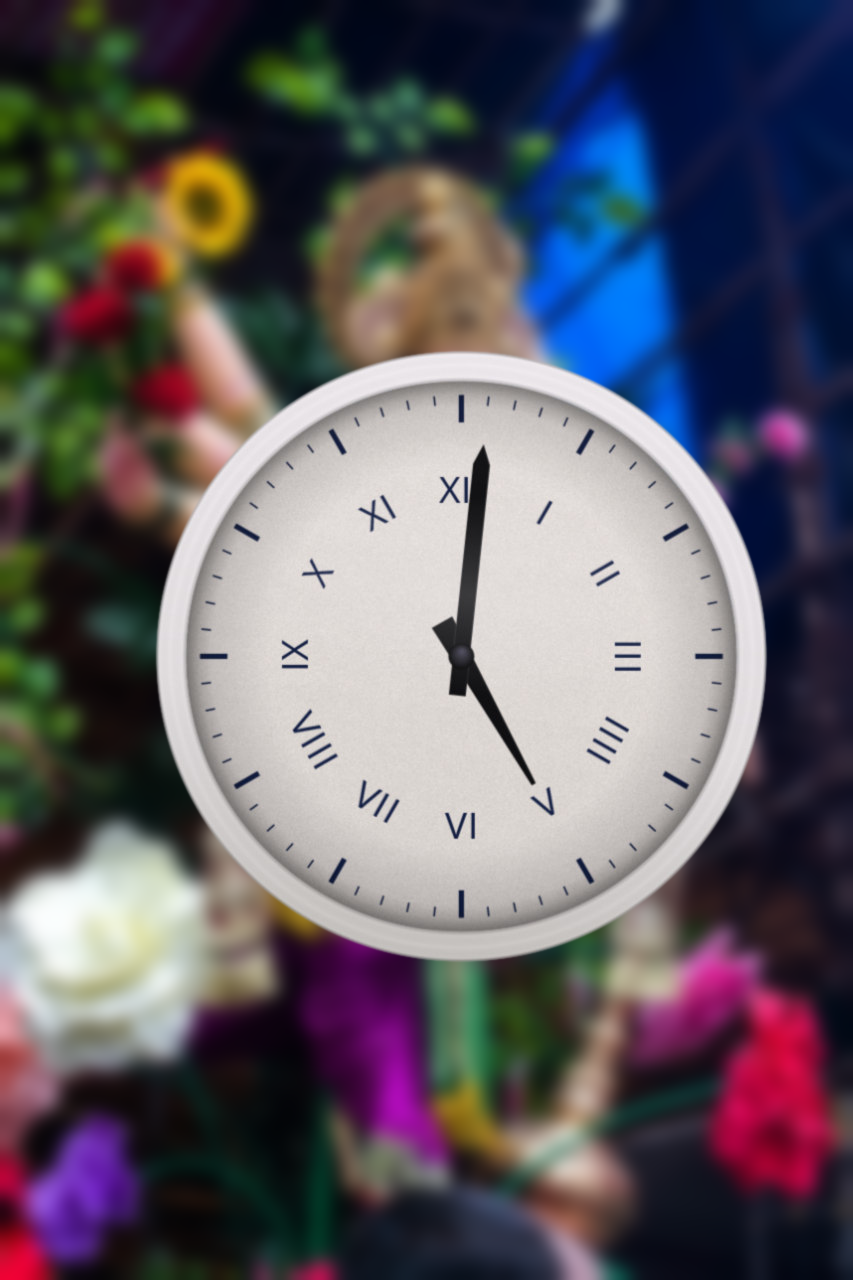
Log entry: 5h01
